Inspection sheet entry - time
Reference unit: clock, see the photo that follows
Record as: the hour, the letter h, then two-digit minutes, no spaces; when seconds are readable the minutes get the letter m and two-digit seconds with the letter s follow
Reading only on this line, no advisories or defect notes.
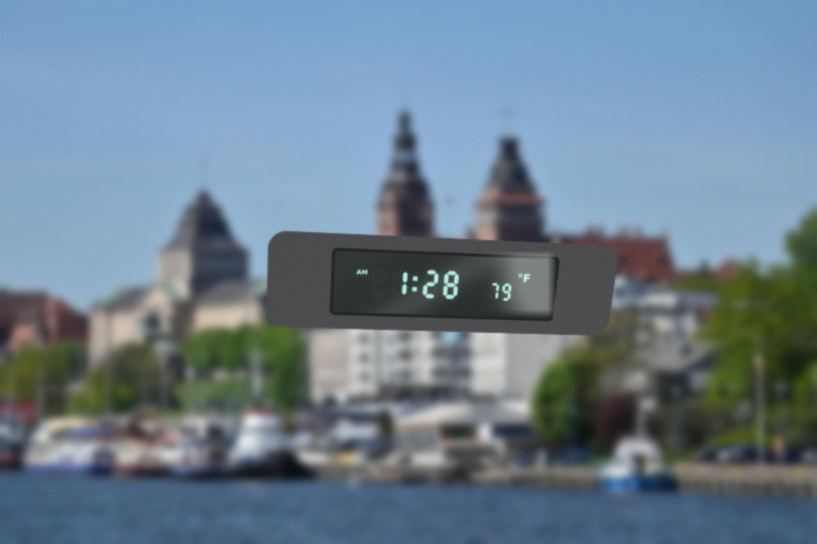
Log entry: 1h28
